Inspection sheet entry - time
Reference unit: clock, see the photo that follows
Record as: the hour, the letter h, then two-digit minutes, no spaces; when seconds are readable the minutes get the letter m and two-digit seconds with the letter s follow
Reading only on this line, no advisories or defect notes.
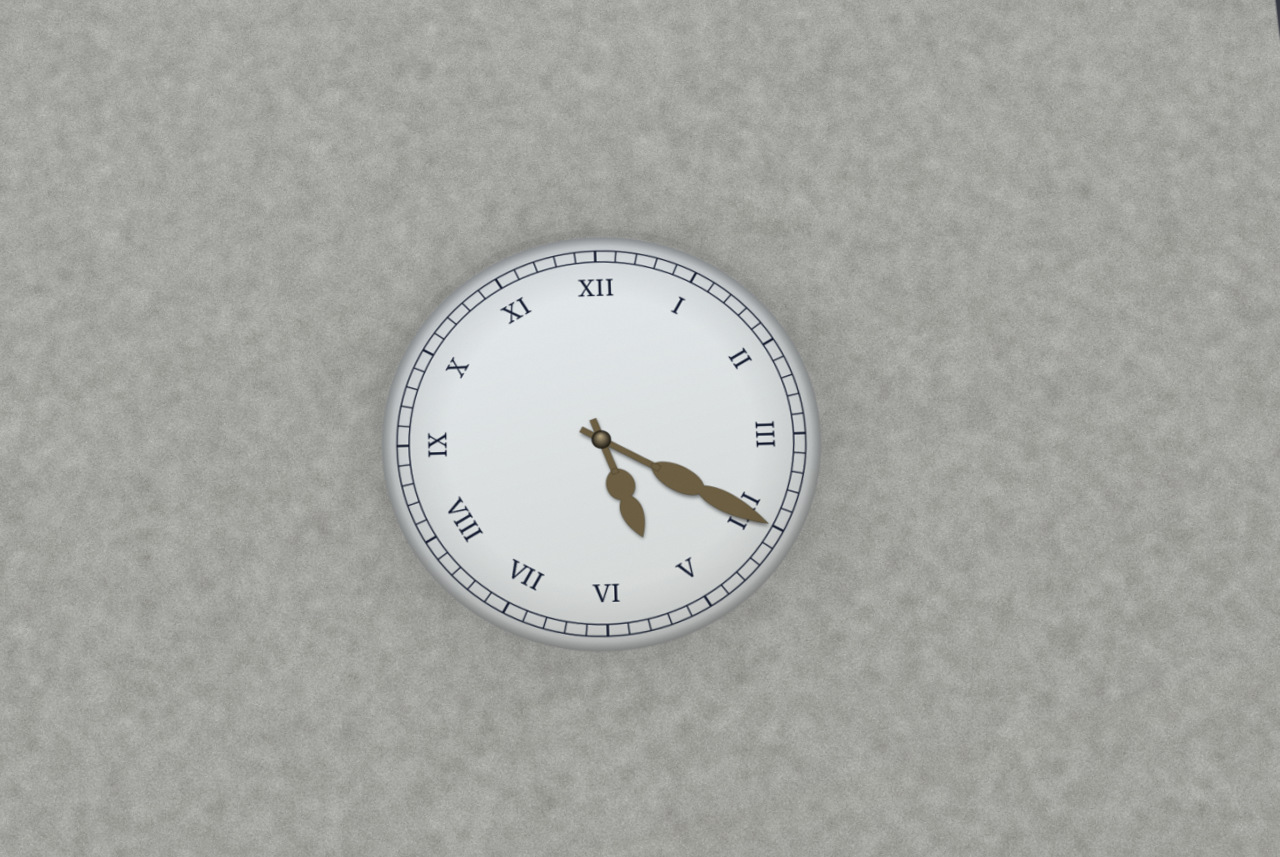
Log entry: 5h20
